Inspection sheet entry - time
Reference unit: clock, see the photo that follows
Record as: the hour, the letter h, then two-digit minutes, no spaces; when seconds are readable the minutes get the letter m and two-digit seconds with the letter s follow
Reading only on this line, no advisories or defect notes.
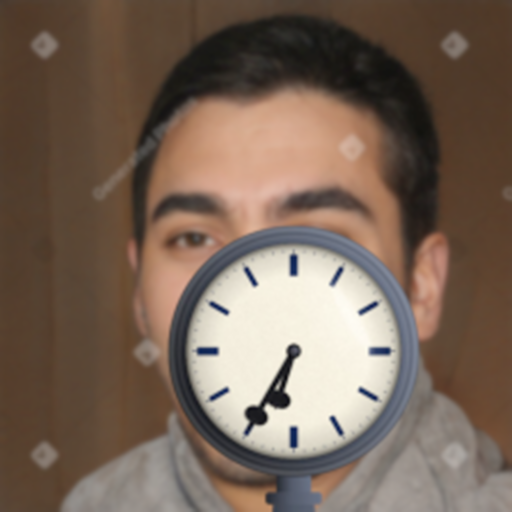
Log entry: 6h35
